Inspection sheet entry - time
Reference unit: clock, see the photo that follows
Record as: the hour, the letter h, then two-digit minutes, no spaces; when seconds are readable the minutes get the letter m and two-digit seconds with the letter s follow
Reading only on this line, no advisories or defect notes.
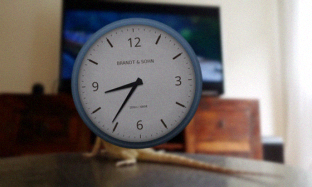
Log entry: 8h36
